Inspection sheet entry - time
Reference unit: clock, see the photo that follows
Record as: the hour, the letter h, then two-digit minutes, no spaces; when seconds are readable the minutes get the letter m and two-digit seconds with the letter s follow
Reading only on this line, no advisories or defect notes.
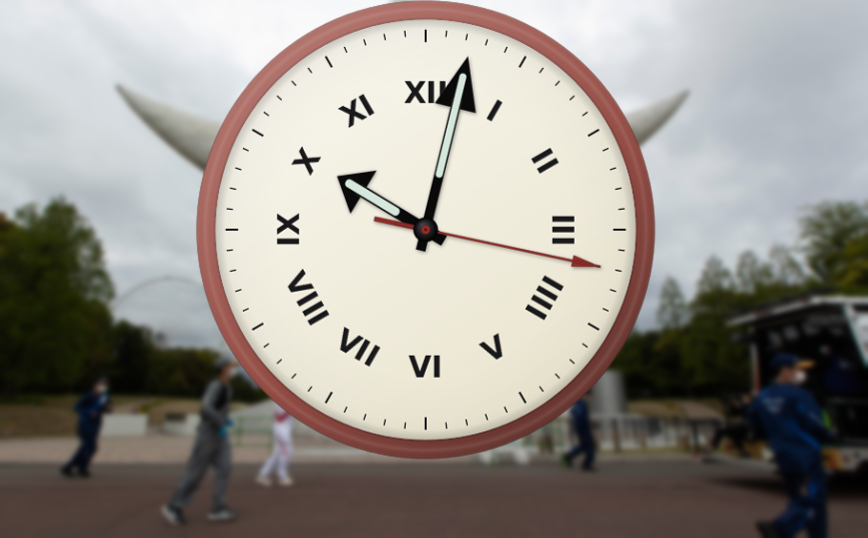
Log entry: 10h02m17s
